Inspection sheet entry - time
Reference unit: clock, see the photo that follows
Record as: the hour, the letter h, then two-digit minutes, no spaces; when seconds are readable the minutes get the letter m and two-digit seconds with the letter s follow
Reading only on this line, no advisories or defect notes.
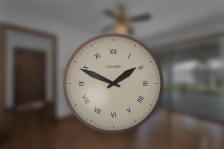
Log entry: 1h49
